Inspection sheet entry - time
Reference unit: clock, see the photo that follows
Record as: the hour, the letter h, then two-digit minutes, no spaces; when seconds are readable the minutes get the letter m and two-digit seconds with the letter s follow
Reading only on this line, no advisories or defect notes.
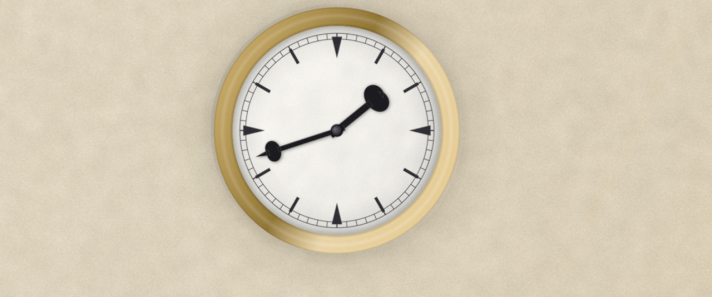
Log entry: 1h42
